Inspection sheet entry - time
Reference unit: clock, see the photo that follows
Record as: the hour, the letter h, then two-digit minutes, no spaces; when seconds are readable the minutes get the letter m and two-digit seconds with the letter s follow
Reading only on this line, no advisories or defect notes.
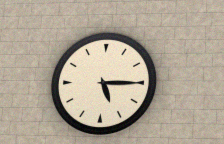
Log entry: 5h15
